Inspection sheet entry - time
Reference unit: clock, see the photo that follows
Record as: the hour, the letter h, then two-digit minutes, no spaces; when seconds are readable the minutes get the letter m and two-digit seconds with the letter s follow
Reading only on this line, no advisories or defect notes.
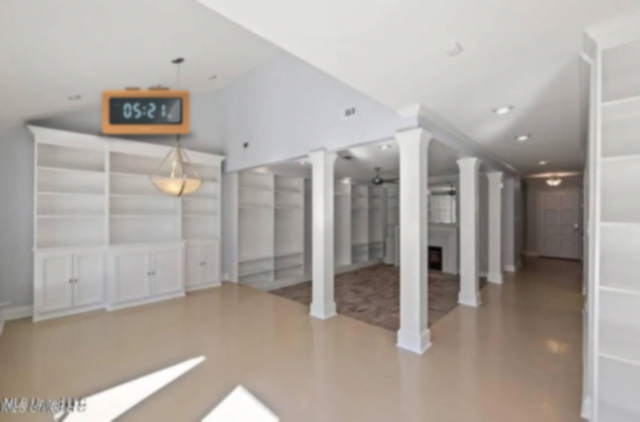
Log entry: 5h21
